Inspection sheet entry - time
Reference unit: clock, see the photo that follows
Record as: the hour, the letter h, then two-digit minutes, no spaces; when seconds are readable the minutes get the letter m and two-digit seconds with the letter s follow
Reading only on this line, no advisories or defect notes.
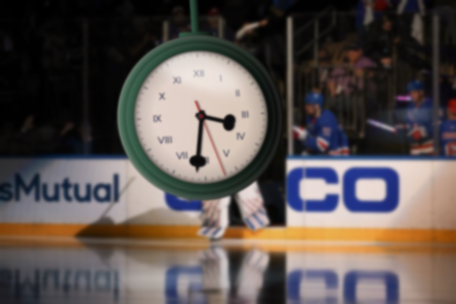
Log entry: 3h31m27s
